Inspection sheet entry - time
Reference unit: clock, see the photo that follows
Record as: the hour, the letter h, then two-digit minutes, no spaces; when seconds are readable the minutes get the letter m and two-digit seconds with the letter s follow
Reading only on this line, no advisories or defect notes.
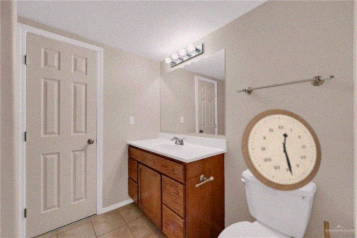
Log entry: 12h29
